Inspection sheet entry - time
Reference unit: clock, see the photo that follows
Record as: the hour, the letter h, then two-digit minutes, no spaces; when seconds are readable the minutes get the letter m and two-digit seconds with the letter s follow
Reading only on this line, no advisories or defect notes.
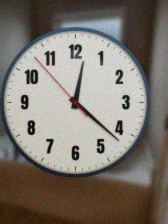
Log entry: 12h21m53s
